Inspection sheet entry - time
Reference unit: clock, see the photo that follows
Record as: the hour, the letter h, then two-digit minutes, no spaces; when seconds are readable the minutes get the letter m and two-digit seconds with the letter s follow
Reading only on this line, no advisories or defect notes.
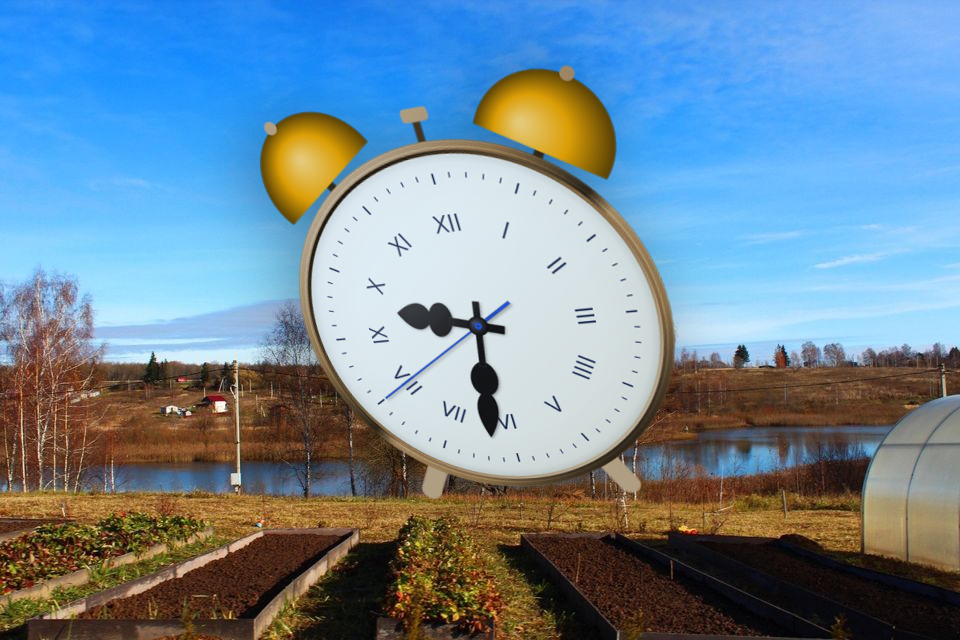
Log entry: 9h31m40s
